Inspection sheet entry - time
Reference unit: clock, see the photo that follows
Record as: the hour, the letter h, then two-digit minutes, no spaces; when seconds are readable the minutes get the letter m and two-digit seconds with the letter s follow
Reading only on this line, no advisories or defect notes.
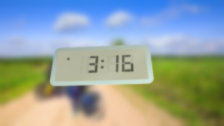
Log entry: 3h16
